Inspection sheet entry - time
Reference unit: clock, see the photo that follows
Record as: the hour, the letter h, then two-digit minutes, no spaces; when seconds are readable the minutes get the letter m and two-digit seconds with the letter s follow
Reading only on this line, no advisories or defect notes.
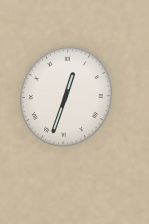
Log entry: 12h33
